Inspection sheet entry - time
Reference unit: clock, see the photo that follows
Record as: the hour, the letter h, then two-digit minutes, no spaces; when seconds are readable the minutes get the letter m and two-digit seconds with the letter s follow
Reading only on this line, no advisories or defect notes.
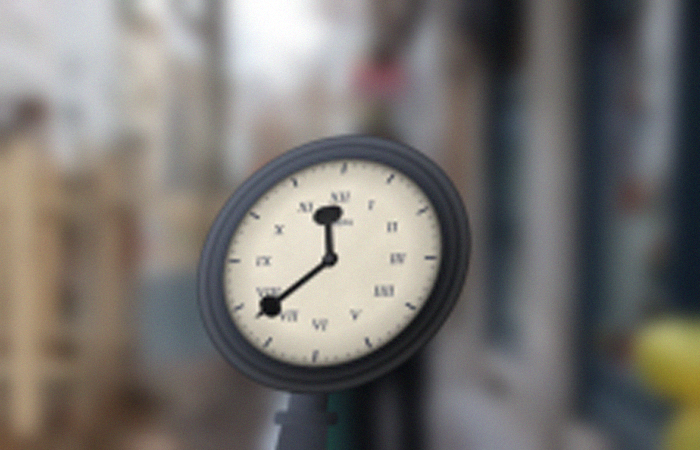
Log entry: 11h38
